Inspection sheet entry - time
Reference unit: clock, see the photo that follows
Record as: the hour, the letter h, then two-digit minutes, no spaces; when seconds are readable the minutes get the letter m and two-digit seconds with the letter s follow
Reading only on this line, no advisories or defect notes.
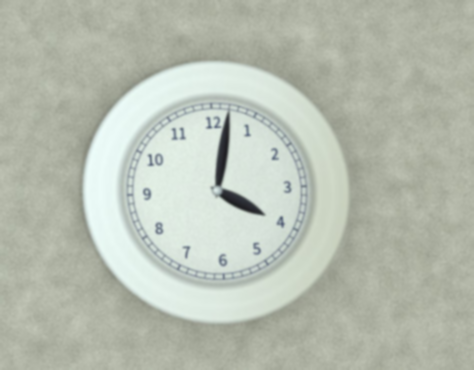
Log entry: 4h02
